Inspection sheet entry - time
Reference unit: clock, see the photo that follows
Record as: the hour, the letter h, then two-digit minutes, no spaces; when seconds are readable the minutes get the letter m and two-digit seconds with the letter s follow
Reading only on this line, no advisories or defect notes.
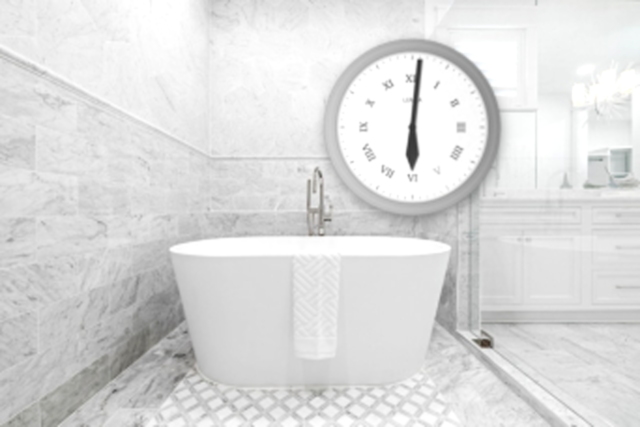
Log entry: 6h01
